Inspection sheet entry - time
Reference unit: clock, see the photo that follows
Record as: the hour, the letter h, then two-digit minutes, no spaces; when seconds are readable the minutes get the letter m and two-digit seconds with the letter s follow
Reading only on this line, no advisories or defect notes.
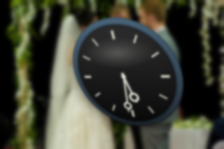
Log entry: 5h31
